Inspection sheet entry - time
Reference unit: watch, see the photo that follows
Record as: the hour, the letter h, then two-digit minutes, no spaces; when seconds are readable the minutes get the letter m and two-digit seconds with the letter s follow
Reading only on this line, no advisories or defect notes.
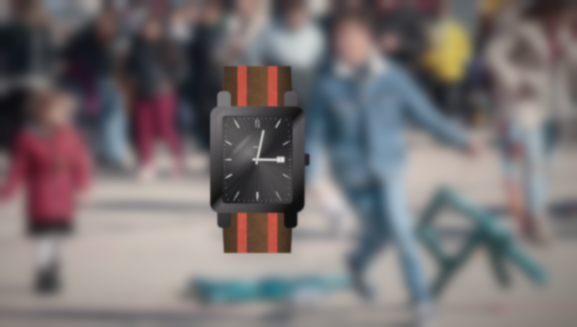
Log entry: 3h02
